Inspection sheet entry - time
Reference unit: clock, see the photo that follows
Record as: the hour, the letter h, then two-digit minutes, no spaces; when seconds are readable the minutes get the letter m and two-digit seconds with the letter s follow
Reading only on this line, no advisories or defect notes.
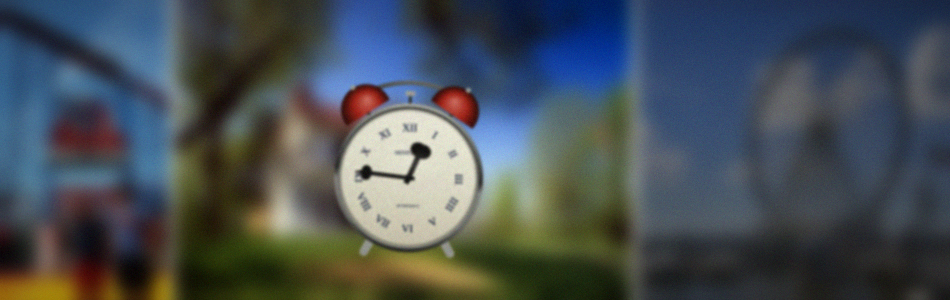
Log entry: 12h46
